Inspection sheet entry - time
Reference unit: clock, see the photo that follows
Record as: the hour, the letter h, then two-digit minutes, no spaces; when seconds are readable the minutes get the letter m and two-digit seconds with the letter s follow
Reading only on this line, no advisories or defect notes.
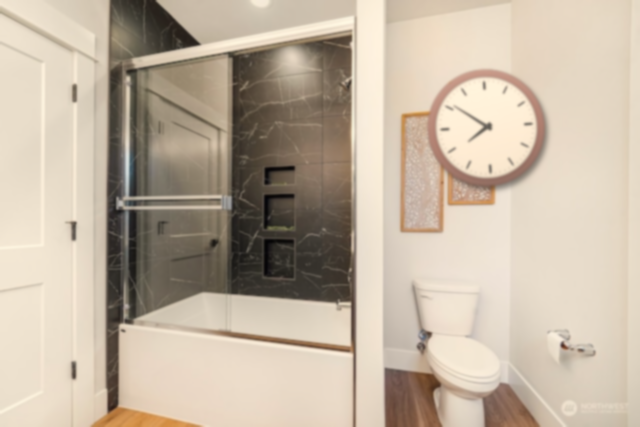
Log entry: 7h51
